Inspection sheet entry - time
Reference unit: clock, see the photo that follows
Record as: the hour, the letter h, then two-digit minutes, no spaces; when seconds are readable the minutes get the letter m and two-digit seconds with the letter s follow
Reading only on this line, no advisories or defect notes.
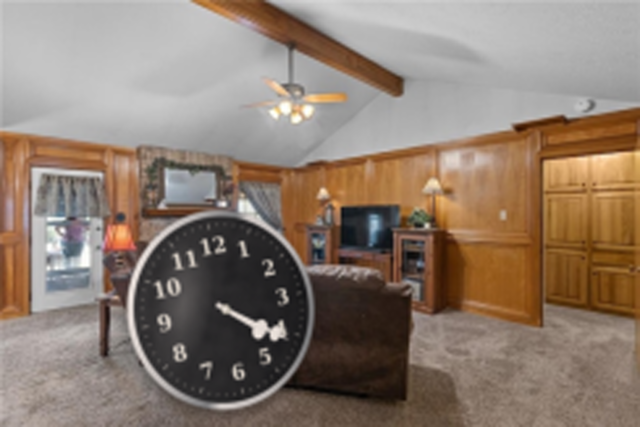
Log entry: 4h21
